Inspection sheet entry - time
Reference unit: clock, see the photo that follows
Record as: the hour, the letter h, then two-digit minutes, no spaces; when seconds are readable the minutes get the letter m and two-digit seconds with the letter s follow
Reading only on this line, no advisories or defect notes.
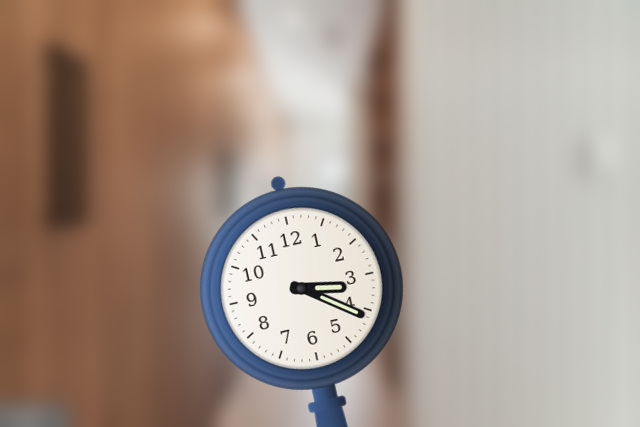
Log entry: 3h21
